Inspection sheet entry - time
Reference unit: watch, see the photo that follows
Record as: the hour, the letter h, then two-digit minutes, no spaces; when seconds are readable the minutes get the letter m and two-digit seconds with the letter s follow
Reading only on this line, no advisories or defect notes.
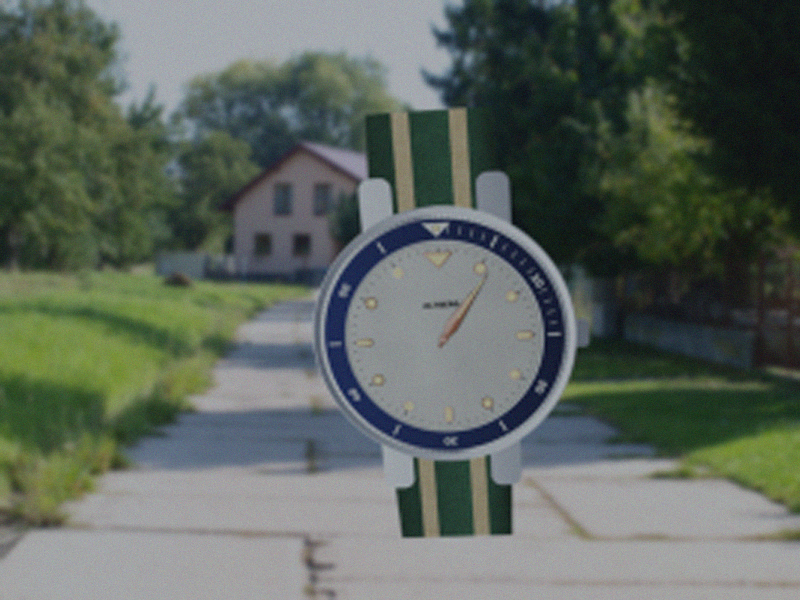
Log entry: 1h06
